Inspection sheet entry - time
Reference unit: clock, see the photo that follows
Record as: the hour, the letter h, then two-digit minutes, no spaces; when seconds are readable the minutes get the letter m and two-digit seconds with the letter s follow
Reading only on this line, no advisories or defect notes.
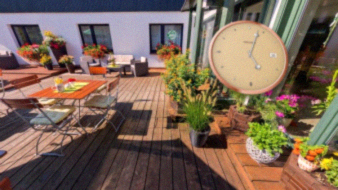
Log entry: 5h03
